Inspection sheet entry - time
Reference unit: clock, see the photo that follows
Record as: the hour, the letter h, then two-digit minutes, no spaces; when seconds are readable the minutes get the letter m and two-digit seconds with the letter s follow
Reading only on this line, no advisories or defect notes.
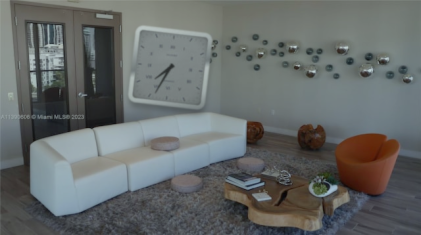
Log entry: 7h34
